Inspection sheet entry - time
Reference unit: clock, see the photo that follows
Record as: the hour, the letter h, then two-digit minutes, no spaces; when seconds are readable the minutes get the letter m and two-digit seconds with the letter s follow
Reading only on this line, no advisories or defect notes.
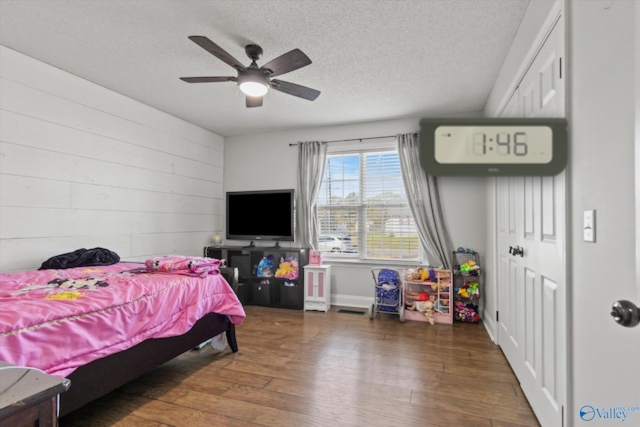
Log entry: 1h46
